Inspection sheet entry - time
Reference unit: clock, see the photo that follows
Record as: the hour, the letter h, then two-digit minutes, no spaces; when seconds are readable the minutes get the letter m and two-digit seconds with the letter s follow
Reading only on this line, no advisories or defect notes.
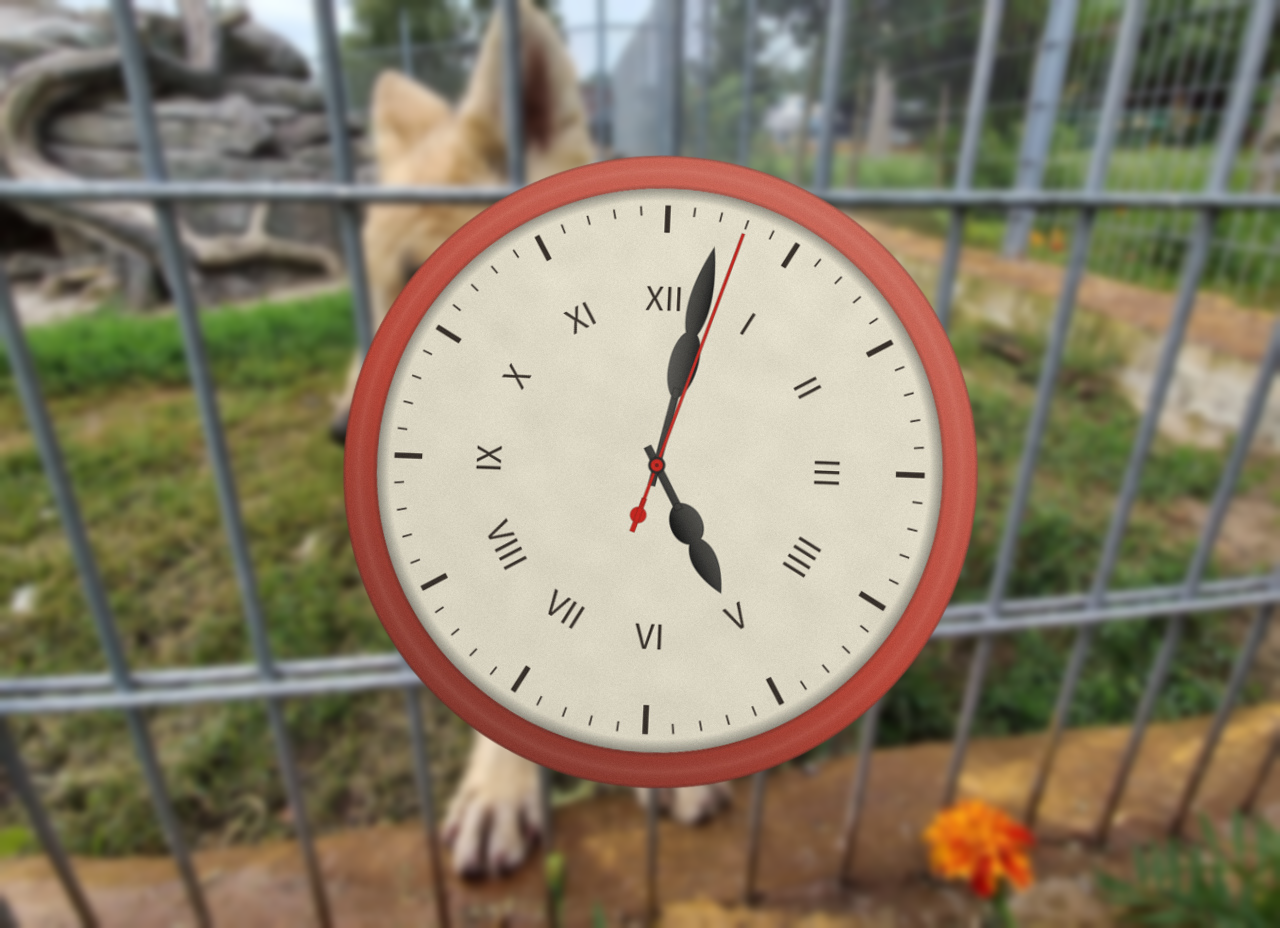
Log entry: 5h02m03s
